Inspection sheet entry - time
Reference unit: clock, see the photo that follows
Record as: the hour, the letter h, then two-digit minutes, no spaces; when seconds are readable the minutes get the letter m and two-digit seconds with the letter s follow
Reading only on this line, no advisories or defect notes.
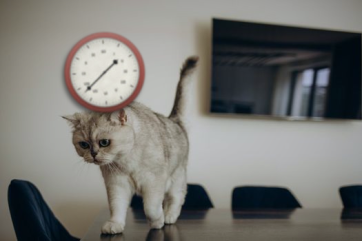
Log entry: 1h38
